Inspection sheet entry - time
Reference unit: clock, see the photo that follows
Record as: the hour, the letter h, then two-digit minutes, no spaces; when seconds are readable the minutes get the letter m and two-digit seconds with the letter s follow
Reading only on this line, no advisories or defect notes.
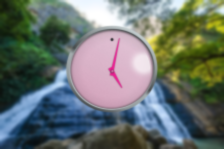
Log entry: 5h02
